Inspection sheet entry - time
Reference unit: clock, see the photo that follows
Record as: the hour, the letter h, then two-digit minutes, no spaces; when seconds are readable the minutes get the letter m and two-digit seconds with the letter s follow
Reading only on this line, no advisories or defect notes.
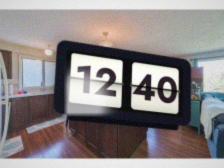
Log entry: 12h40
